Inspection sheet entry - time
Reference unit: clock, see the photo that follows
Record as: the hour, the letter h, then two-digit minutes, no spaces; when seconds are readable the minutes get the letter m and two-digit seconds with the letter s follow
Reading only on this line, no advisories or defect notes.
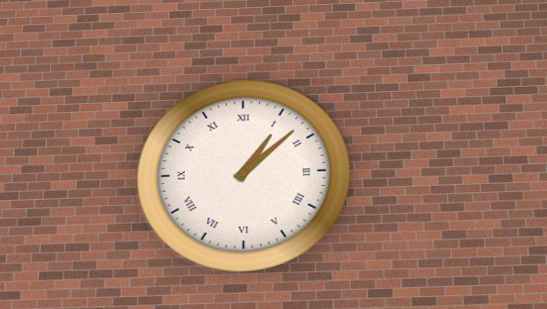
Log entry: 1h08
